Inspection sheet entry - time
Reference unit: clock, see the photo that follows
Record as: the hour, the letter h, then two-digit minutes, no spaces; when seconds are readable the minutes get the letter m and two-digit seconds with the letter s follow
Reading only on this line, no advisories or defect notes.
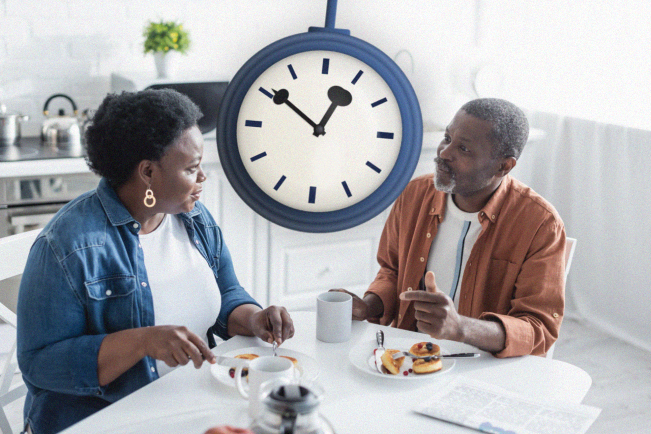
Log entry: 12h51
